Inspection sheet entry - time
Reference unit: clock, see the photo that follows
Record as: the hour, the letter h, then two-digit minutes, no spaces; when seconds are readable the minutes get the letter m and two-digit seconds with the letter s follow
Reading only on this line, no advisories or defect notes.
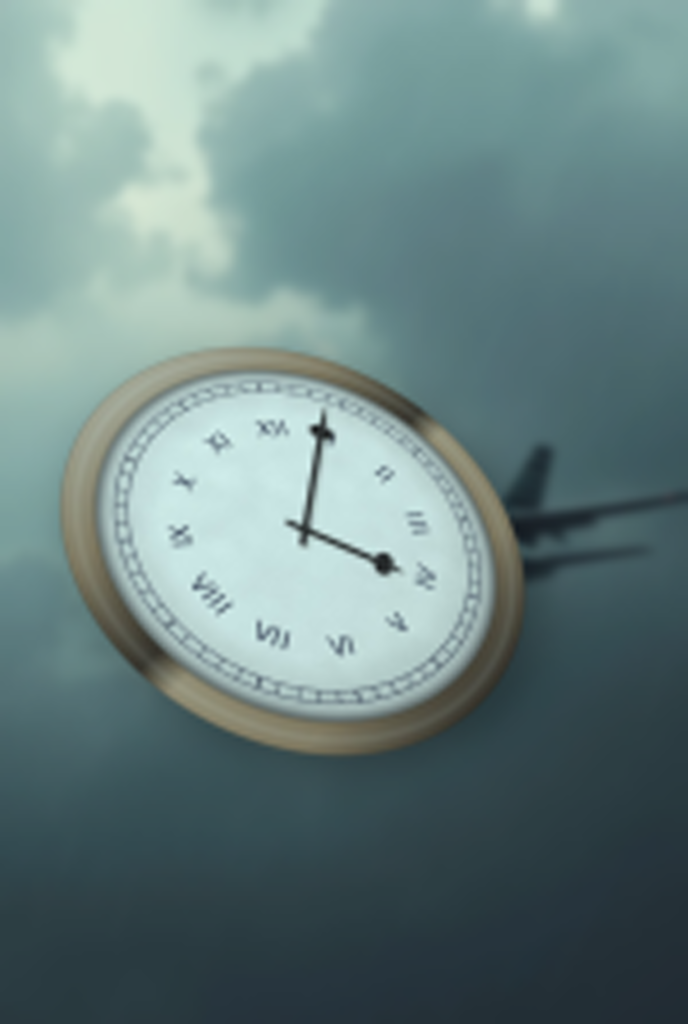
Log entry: 4h04
